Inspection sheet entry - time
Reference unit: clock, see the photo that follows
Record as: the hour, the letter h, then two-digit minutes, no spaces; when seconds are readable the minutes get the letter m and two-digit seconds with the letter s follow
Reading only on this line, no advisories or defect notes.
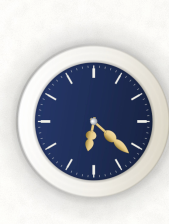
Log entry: 6h22
